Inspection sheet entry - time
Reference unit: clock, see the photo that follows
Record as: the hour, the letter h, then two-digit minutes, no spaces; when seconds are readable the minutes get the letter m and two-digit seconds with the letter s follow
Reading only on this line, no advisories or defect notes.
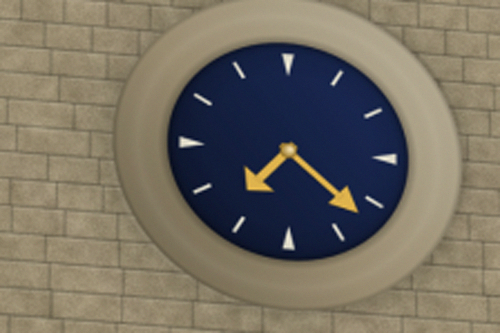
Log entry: 7h22
